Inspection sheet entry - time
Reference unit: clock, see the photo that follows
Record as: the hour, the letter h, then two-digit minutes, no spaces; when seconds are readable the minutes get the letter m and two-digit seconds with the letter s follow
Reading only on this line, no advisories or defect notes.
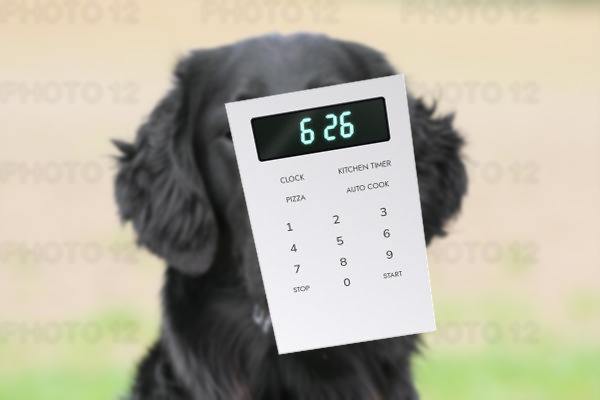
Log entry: 6h26
